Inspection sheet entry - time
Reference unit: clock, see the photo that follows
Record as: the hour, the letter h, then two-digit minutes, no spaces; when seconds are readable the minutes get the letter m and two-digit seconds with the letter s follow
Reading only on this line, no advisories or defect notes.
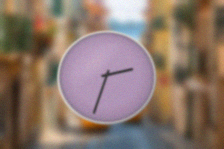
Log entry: 2h33
